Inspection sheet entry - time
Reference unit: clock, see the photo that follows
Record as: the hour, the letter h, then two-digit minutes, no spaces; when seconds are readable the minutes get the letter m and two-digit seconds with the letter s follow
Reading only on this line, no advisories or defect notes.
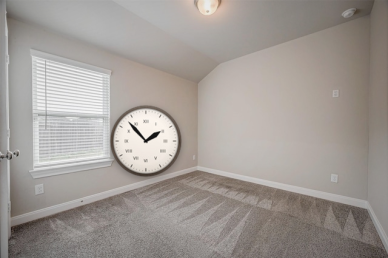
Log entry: 1h53
